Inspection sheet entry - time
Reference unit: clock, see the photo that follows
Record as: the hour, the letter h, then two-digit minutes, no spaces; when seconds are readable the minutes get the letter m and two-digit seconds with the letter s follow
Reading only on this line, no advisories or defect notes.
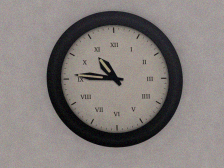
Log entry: 10h46
